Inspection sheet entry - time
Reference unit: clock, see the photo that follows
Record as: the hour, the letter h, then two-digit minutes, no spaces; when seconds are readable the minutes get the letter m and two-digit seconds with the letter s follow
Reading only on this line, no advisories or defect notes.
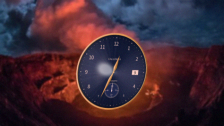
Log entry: 12h34
